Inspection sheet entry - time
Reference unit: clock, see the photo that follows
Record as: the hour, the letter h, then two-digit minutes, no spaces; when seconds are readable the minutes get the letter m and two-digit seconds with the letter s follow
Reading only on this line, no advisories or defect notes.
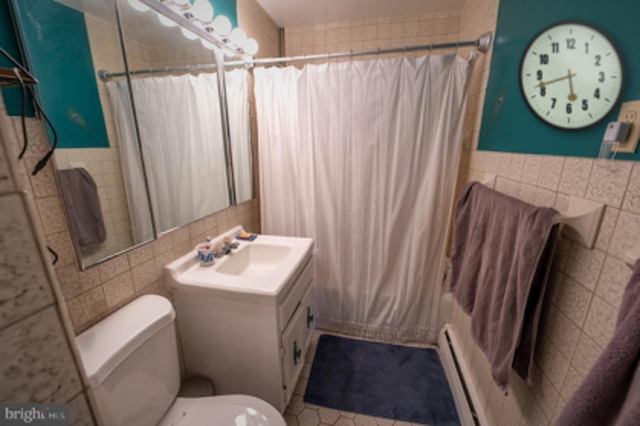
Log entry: 5h42
